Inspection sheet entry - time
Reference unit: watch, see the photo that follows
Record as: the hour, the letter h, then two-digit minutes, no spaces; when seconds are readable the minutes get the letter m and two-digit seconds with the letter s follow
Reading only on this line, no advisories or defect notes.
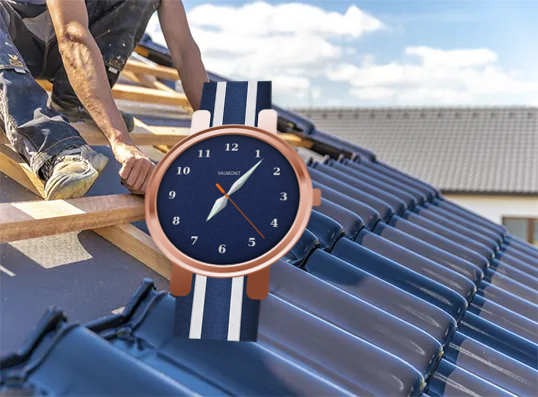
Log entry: 7h06m23s
